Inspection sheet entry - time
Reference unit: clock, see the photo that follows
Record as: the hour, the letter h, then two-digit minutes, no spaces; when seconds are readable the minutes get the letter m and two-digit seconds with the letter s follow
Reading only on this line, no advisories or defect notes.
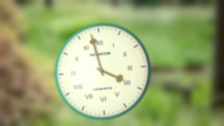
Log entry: 3h58
